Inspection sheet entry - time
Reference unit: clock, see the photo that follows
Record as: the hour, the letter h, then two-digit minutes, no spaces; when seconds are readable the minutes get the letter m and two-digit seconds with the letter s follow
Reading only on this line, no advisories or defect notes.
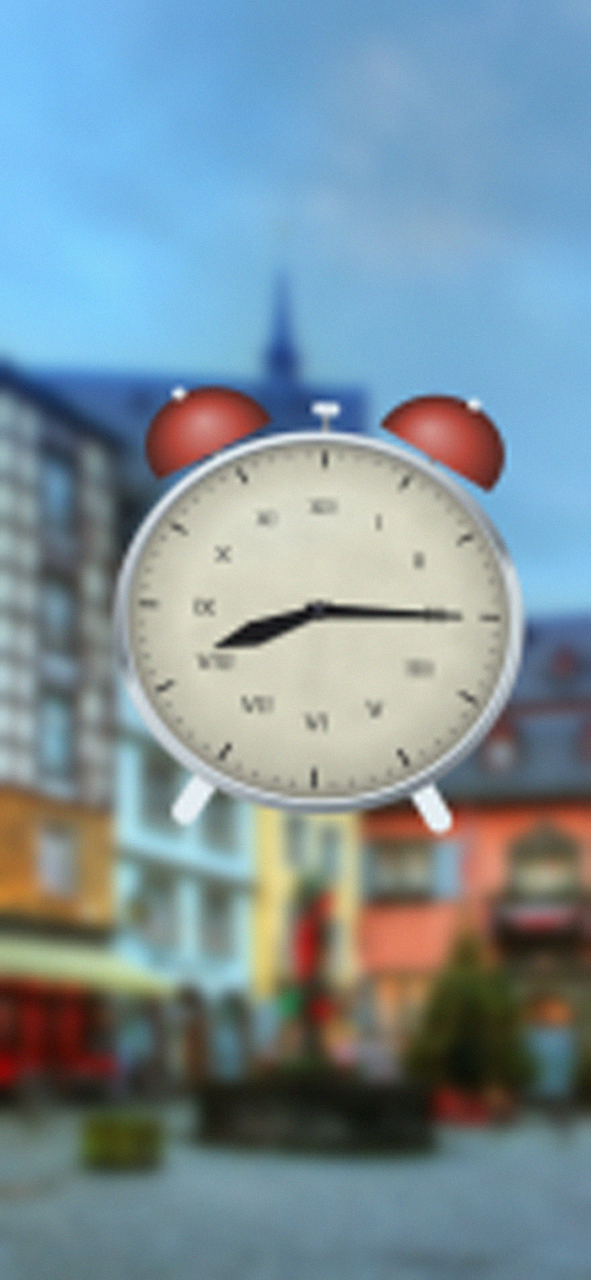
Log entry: 8h15
